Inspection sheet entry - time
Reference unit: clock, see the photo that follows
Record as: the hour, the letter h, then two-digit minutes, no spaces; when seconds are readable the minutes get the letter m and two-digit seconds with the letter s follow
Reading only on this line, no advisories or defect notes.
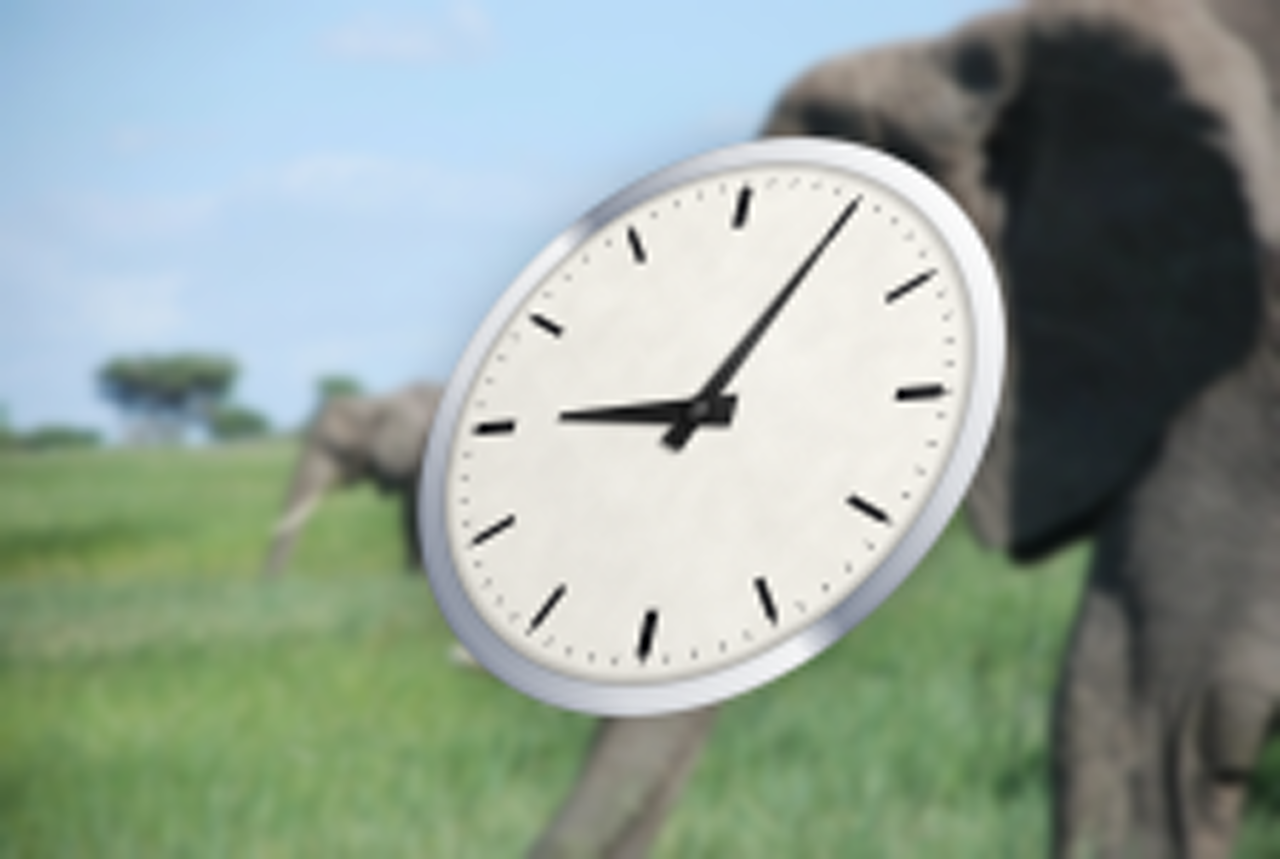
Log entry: 9h05
